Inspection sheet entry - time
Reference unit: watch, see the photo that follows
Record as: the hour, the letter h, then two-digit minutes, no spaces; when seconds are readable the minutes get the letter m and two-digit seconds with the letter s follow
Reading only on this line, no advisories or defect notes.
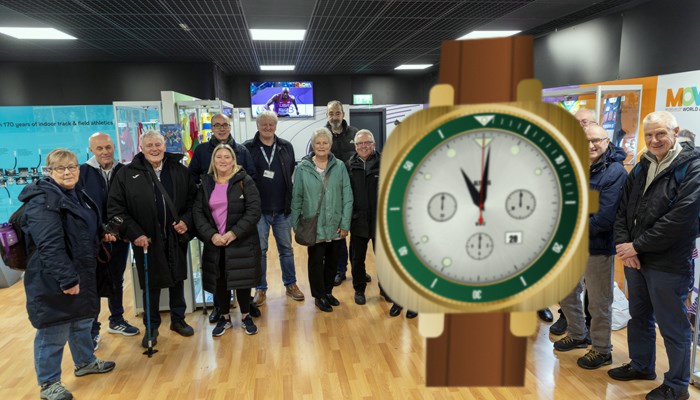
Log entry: 11h01
